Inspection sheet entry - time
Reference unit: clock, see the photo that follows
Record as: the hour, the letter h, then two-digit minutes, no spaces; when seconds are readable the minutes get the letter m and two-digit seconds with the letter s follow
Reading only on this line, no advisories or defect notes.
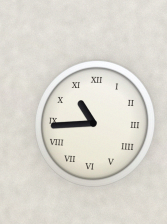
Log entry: 10h44
